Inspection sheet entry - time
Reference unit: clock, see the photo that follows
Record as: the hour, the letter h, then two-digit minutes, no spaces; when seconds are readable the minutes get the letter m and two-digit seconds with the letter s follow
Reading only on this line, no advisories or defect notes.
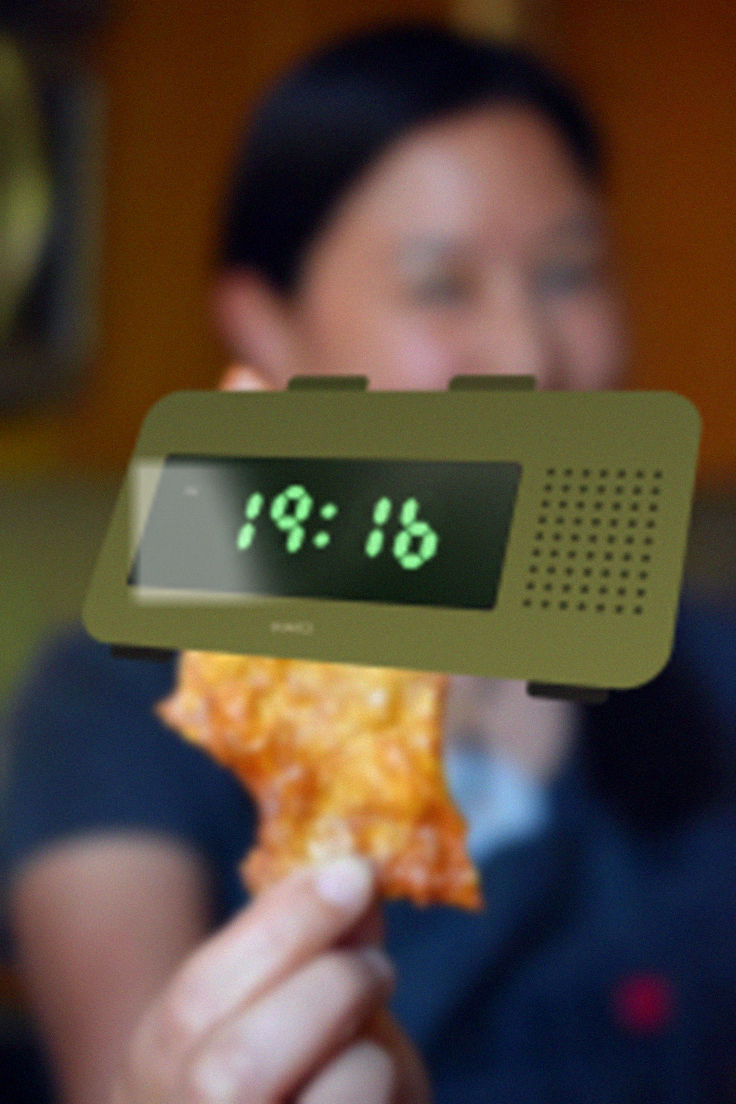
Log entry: 19h16
